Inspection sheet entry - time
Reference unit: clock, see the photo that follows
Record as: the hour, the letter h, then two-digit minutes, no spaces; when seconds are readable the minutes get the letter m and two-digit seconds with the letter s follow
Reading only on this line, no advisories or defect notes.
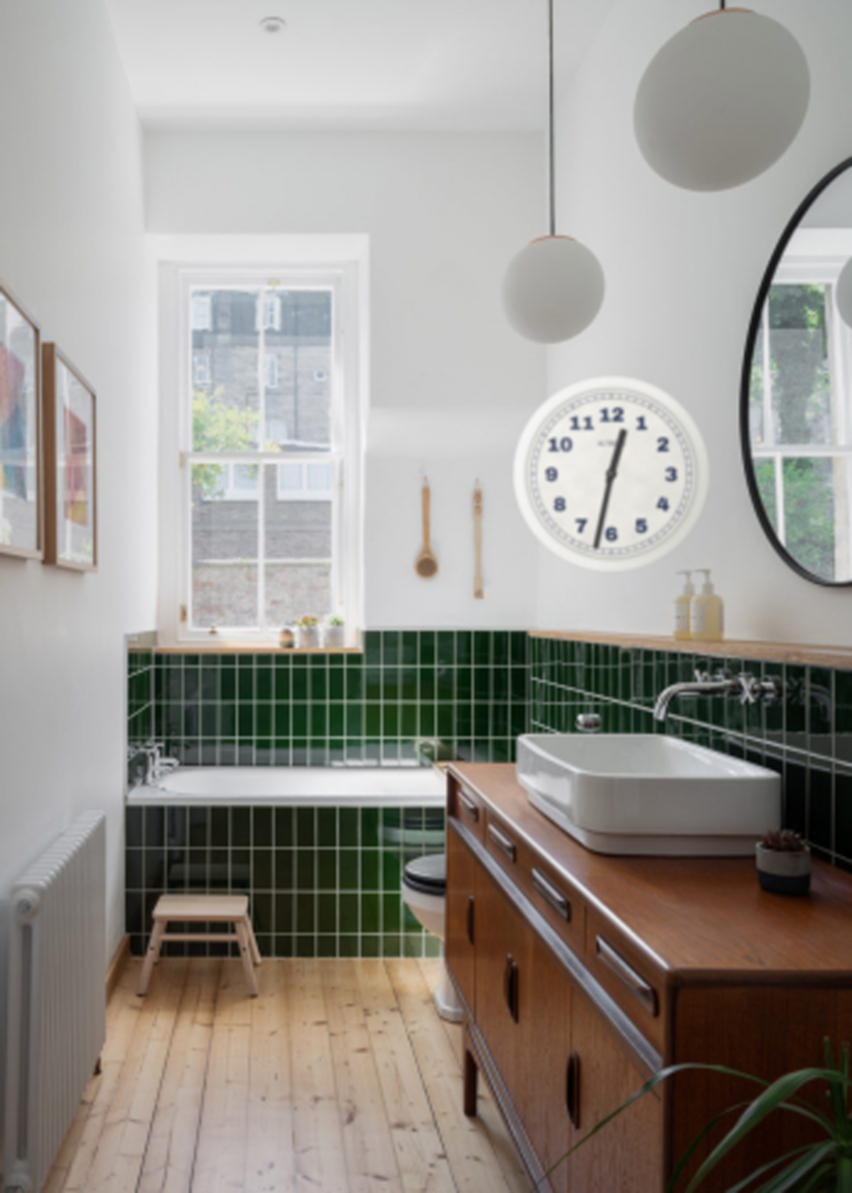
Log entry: 12h32
